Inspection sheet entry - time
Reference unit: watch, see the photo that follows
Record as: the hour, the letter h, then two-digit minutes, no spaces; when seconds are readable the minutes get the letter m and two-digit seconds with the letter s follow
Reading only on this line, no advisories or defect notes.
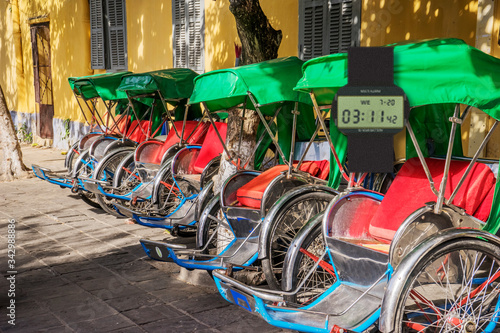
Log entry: 3h11m42s
